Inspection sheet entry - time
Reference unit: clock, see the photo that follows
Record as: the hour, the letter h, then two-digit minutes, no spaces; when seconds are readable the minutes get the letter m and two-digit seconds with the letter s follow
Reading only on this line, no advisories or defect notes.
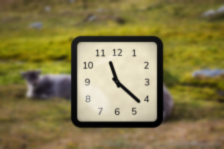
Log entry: 11h22
